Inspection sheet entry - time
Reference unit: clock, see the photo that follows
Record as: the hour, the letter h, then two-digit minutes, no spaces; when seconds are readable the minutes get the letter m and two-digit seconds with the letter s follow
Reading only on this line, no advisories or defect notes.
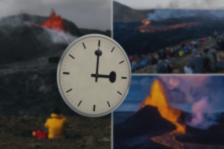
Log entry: 3h00
